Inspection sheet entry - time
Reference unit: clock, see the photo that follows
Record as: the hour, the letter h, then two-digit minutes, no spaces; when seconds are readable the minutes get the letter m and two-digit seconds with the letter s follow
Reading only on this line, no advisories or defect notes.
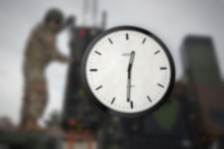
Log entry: 12h31
